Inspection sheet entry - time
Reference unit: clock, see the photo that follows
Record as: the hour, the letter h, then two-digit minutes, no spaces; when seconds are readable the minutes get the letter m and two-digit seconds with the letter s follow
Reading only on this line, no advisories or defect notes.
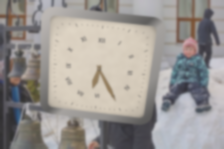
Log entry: 6h25
